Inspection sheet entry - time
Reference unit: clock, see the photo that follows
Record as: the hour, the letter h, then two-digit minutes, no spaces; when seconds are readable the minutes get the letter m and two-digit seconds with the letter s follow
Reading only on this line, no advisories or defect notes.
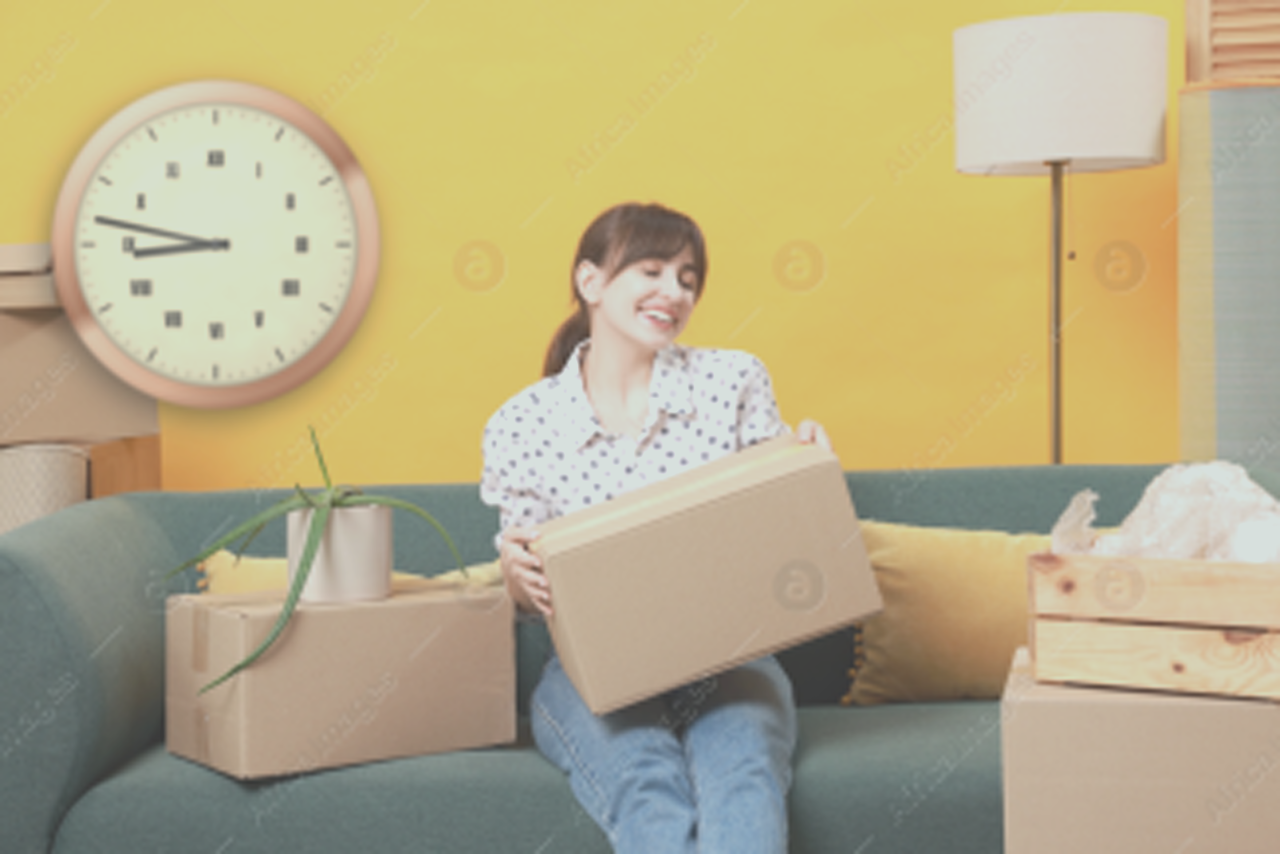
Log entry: 8h47
